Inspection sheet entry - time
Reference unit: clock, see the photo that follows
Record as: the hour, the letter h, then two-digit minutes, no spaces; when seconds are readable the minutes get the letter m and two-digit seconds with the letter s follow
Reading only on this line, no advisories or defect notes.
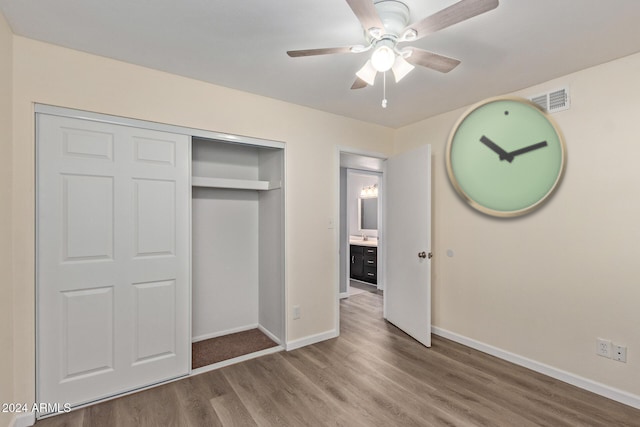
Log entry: 10h12
